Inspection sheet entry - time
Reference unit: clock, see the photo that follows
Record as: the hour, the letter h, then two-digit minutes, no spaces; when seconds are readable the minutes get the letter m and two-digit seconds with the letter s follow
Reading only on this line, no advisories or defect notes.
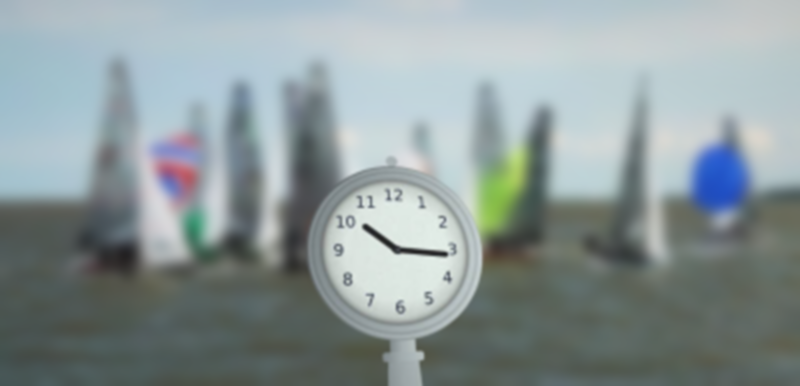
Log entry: 10h16
